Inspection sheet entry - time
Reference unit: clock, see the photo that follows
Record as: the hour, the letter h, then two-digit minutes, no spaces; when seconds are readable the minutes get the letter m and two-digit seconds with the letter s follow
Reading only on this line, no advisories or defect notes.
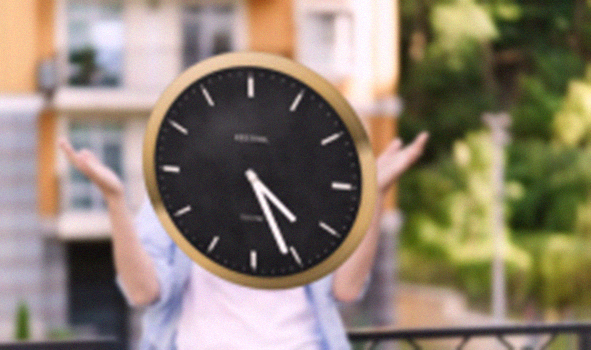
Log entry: 4h26
